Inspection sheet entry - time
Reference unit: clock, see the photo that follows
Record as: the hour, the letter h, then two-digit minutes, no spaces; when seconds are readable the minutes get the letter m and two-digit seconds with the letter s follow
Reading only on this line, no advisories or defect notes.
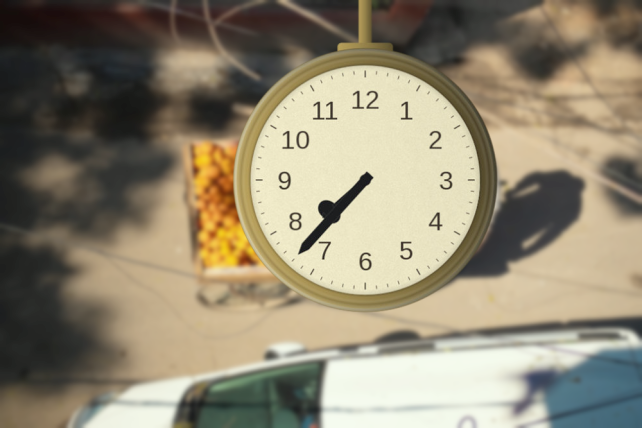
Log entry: 7h37
